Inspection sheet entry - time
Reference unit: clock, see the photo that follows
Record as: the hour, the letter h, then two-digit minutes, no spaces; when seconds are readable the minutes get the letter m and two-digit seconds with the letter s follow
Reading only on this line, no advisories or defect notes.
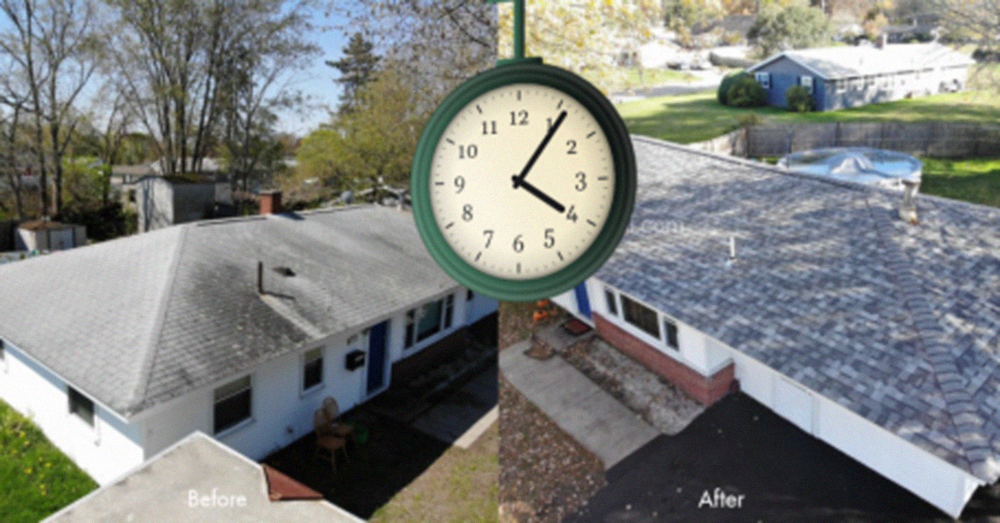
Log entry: 4h06
